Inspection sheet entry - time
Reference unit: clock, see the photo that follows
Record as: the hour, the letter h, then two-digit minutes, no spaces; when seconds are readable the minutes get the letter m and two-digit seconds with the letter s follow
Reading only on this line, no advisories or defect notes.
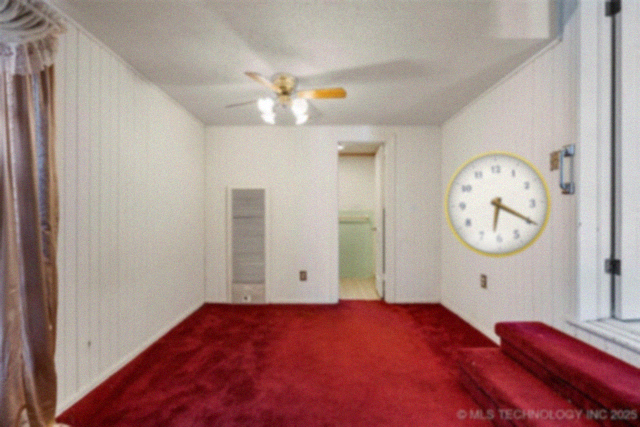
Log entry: 6h20
